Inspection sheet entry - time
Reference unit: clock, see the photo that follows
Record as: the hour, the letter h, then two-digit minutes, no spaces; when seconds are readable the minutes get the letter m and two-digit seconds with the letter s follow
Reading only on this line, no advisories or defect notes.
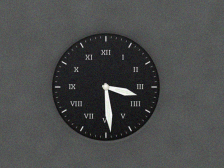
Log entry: 3h29
